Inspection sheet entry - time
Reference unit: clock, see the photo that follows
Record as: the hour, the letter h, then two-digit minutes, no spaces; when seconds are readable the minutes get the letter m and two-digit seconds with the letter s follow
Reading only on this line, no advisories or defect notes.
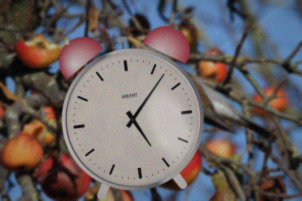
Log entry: 5h07
